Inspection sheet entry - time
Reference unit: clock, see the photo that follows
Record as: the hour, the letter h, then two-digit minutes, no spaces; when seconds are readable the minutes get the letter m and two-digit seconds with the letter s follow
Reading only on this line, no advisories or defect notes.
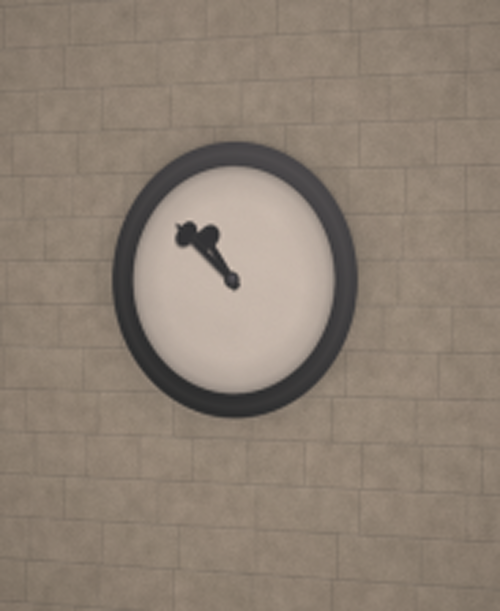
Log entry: 10h52
